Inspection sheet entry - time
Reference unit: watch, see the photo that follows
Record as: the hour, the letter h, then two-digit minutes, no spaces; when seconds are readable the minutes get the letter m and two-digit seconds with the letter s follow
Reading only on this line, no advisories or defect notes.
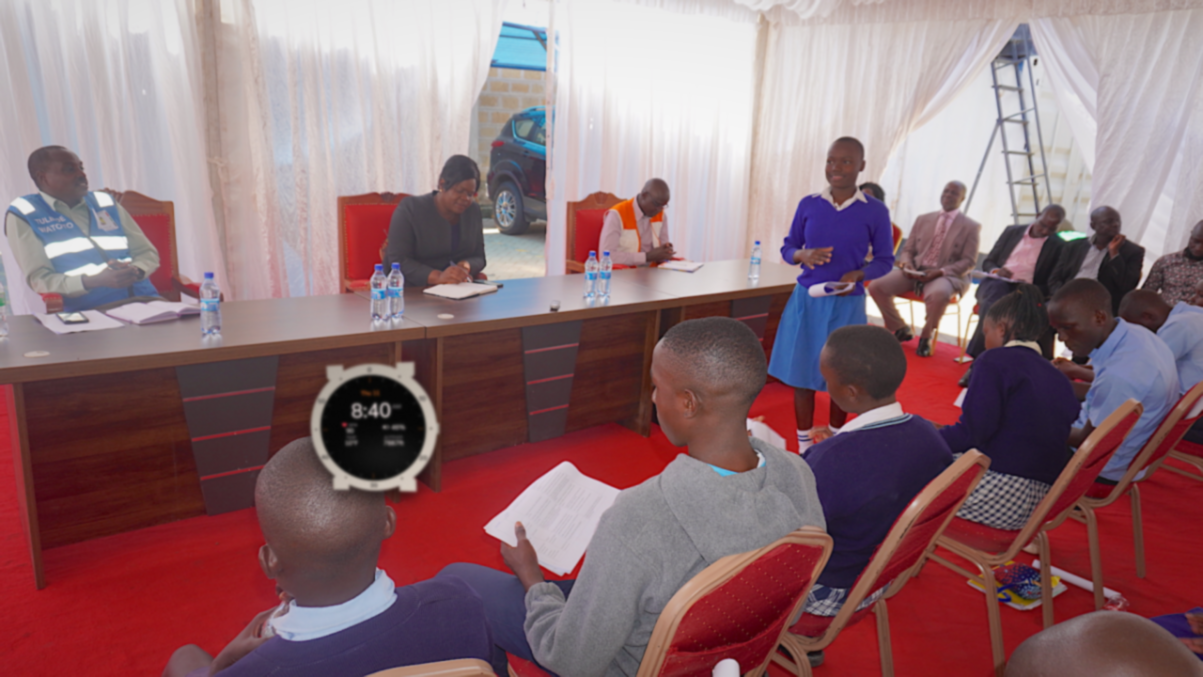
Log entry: 8h40
